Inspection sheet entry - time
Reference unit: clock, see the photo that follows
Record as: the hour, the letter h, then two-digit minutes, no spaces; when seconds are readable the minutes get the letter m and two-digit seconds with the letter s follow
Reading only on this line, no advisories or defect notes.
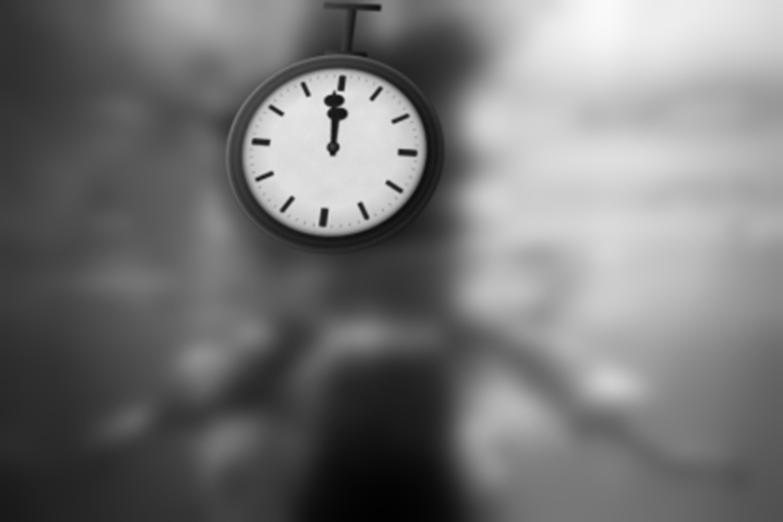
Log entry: 11h59
